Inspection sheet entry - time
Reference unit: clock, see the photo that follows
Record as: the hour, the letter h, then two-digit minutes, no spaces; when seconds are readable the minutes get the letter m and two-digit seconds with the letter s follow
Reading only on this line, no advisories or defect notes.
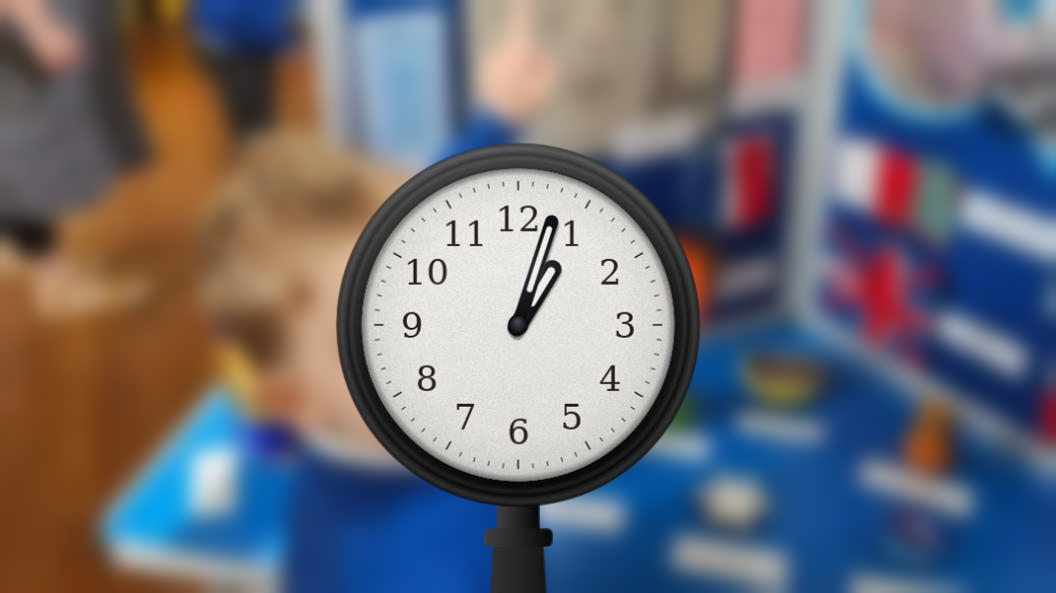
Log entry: 1h03
